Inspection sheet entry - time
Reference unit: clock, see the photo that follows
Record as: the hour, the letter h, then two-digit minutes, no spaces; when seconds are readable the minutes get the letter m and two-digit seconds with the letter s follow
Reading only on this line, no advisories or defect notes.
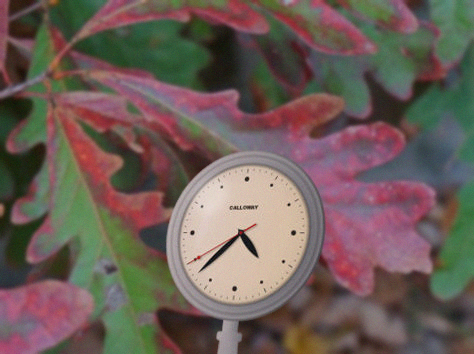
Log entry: 4h37m40s
